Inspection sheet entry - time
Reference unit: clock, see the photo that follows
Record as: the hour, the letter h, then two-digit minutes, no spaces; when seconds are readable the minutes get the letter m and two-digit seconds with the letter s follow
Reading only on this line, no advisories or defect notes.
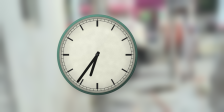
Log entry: 6h36
